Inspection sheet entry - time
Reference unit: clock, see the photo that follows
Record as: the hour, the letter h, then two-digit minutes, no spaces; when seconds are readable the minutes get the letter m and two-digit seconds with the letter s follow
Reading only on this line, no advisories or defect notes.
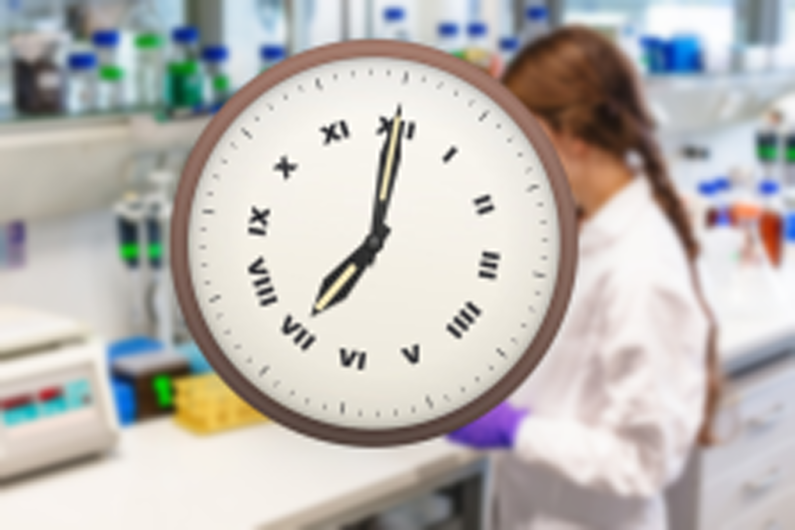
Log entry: 7h00
